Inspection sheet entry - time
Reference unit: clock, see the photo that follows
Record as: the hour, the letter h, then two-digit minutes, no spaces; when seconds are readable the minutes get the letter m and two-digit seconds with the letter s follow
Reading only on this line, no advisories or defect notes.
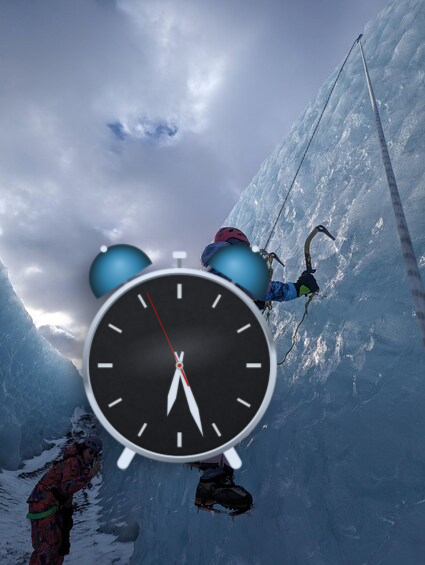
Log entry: 6h26m56s
